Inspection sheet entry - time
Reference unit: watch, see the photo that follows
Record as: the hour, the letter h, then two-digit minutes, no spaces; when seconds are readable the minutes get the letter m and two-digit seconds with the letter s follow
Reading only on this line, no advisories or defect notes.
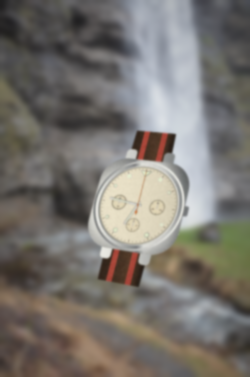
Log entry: 6h46
